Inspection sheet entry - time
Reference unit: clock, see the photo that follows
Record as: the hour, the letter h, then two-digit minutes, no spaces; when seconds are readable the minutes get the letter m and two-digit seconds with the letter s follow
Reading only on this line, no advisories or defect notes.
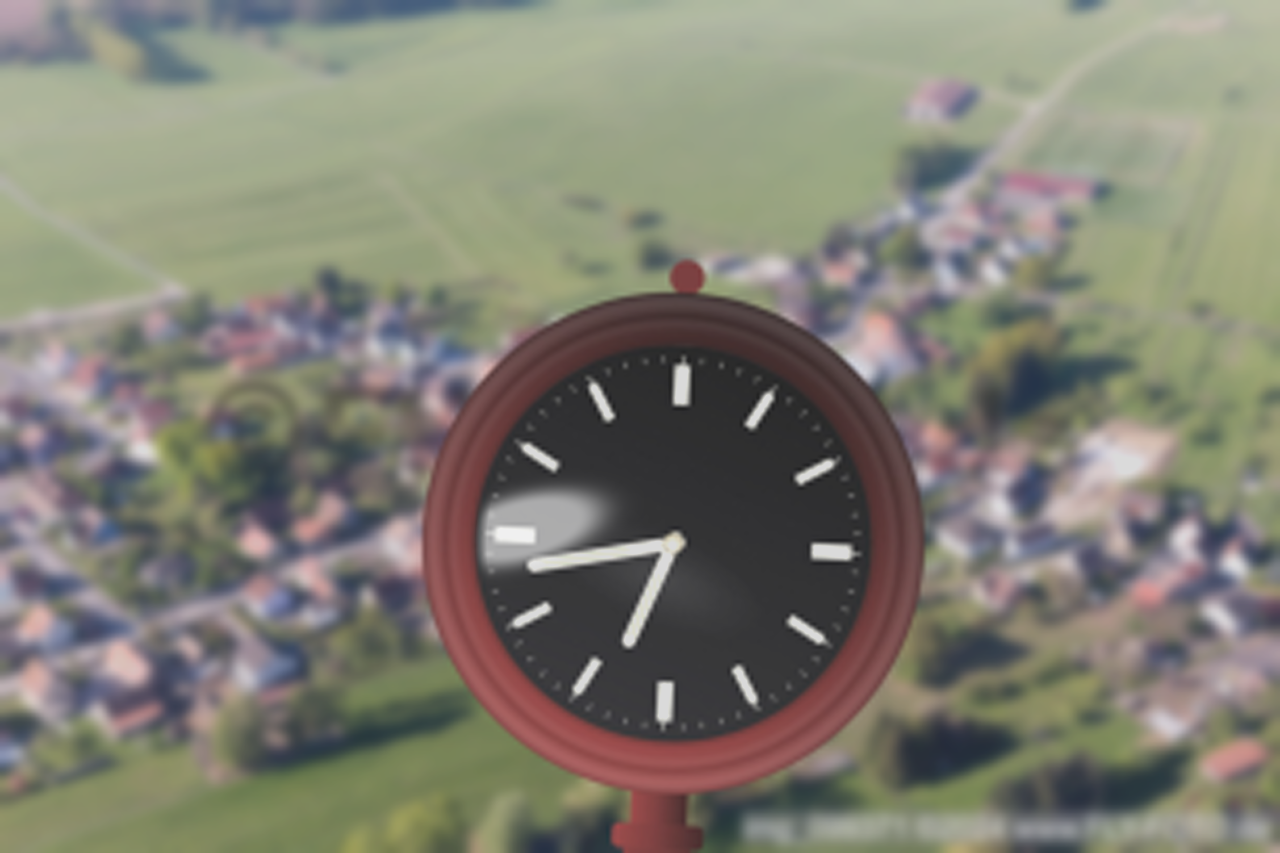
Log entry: 6h43
